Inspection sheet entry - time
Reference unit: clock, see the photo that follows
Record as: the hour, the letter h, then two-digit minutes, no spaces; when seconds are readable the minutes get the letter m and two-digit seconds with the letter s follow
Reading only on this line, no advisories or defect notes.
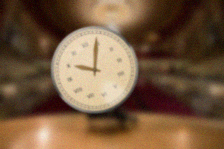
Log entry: 10h04
